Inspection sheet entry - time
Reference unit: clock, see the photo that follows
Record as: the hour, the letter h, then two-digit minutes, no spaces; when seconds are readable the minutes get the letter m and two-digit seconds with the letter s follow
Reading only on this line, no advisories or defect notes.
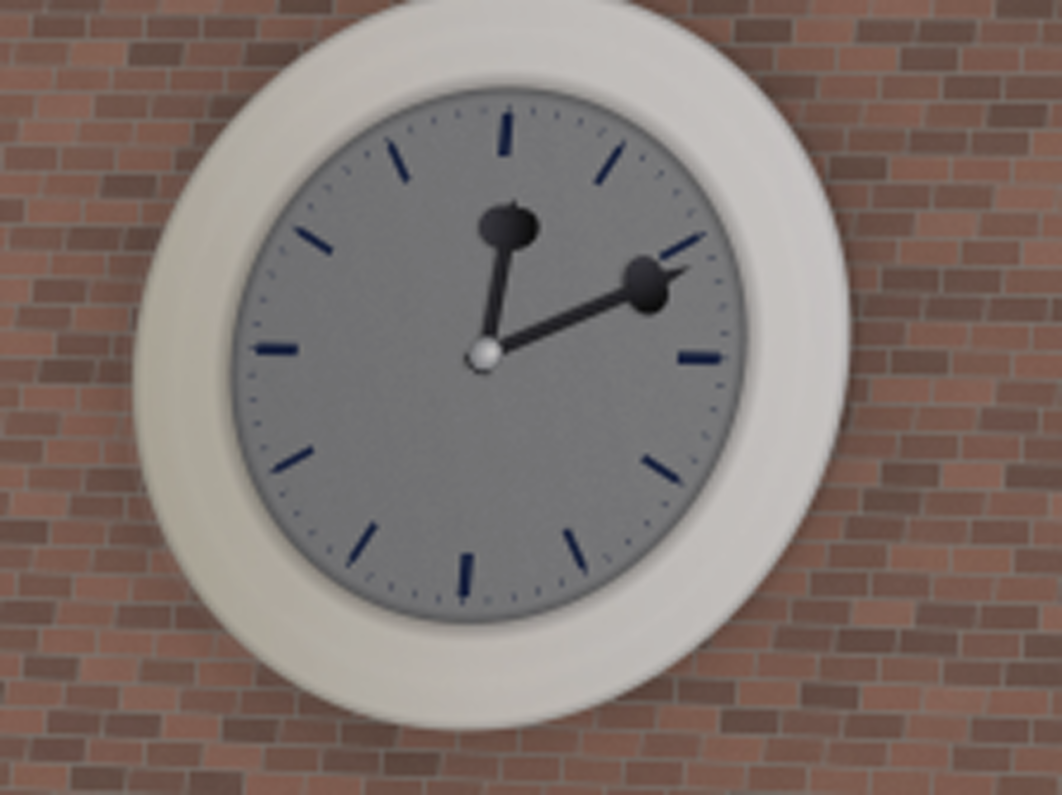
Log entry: 12h11
